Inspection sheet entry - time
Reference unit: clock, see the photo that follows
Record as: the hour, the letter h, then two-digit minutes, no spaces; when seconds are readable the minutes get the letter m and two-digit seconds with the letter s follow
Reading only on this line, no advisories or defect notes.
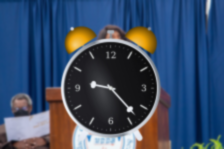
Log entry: 9h23
